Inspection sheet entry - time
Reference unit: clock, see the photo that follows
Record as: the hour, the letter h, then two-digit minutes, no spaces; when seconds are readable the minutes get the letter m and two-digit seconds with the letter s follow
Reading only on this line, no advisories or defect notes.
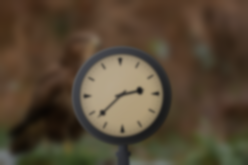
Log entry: 2h38
